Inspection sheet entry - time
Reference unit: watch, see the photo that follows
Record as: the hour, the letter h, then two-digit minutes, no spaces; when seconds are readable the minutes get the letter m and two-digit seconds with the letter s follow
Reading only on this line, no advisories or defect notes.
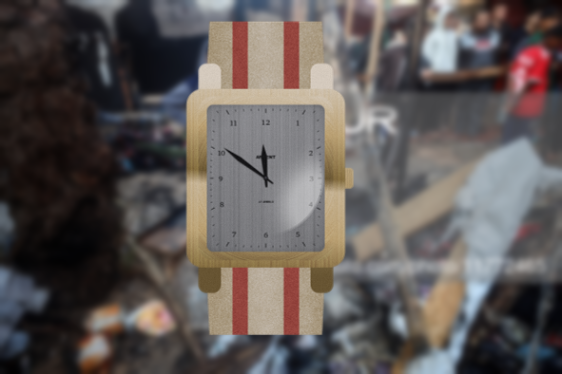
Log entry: 11h51
